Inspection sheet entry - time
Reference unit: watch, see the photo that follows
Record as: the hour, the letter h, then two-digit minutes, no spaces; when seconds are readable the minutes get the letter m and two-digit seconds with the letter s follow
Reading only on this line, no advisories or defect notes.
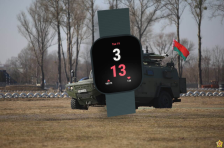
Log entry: 3h13
